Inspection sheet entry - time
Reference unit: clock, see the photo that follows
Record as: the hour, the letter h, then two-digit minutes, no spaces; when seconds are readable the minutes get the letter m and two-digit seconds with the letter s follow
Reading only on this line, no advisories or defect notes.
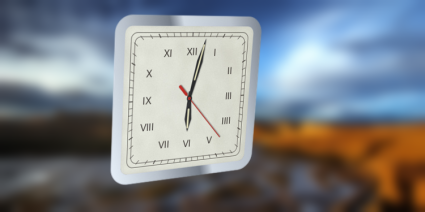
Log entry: 6h02m23s
